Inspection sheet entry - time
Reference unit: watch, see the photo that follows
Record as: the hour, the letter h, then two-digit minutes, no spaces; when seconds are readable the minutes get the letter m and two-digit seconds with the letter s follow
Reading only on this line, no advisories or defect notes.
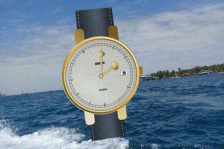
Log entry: 2h01
